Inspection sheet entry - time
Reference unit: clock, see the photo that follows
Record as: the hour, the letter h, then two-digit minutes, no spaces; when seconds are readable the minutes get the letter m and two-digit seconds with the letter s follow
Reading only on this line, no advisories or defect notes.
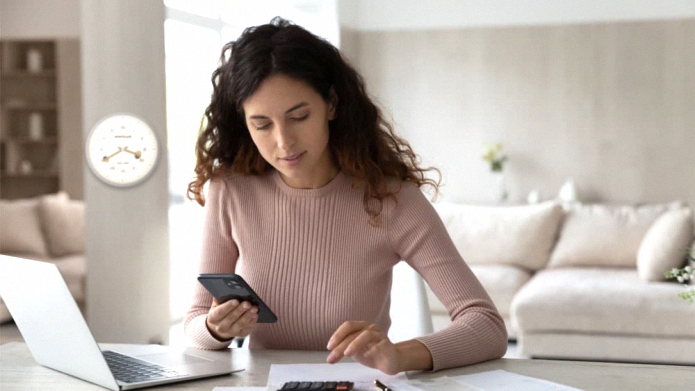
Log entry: 3h40
